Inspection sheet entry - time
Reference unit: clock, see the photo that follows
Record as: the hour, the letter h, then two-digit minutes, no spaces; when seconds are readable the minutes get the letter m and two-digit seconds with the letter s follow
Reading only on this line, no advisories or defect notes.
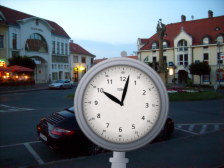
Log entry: 10h02
